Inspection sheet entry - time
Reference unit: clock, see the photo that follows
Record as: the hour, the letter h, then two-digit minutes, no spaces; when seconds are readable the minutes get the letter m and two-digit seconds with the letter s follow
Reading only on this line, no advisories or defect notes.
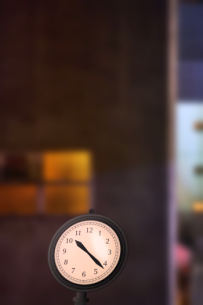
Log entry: 10h22
